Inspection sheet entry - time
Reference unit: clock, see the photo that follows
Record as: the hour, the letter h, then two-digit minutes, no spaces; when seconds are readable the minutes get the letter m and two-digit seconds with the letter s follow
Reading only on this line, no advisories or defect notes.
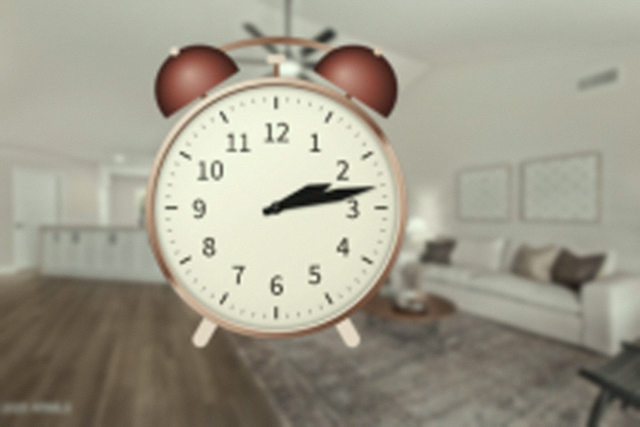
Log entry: 2h13
